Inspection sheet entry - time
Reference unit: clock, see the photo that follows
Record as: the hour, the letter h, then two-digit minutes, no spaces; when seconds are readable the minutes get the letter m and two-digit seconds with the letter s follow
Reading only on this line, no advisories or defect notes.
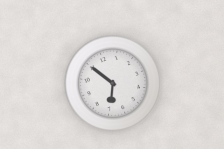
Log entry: 6h55
